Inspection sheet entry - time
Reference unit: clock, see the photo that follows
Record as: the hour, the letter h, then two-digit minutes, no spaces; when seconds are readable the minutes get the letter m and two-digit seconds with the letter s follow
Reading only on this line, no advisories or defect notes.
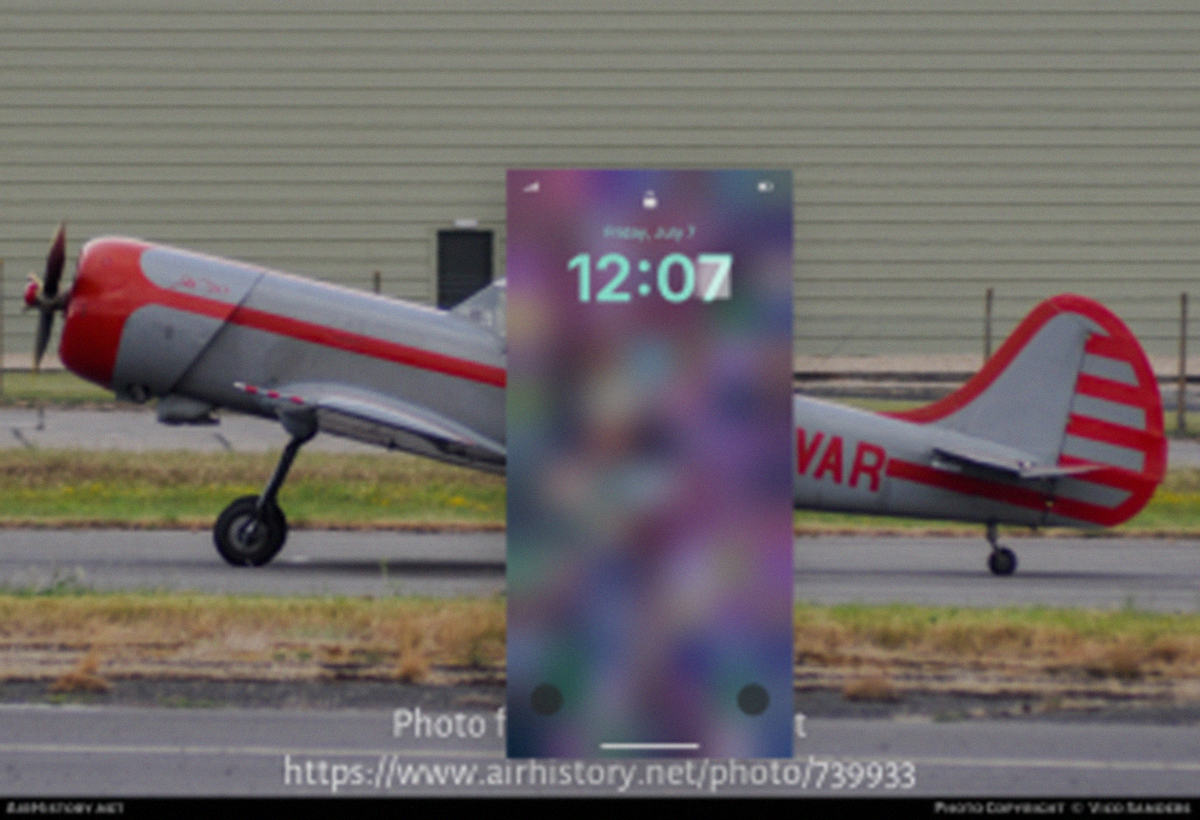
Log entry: 12h07
